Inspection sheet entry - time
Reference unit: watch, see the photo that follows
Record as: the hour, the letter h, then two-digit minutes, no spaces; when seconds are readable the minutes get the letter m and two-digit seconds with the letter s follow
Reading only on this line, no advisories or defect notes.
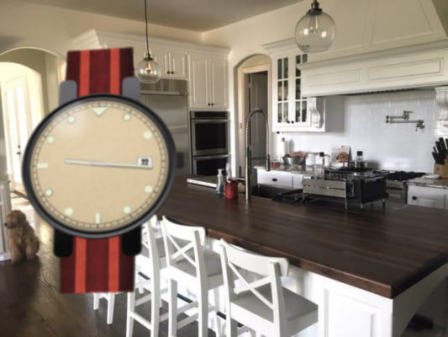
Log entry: 9h16
